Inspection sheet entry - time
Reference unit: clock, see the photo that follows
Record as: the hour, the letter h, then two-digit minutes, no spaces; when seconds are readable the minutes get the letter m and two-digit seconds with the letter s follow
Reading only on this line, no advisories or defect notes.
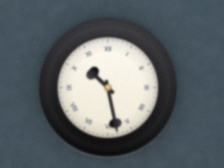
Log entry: 10h28
